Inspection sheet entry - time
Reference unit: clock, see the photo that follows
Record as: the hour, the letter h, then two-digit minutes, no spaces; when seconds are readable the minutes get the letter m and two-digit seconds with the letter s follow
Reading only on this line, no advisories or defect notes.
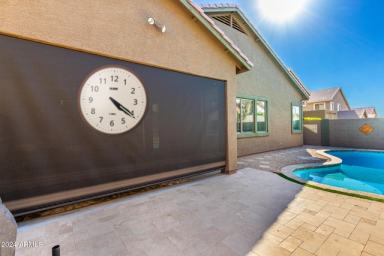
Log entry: 4h21
